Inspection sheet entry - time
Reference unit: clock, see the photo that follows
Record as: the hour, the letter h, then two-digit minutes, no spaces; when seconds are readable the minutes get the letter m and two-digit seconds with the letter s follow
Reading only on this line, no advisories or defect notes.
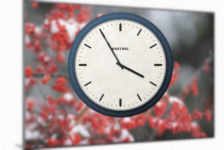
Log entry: 3h55
